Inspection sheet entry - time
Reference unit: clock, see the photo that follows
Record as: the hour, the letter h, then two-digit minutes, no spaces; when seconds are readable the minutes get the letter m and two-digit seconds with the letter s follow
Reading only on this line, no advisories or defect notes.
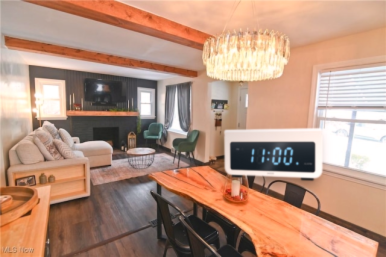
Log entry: 11h00
